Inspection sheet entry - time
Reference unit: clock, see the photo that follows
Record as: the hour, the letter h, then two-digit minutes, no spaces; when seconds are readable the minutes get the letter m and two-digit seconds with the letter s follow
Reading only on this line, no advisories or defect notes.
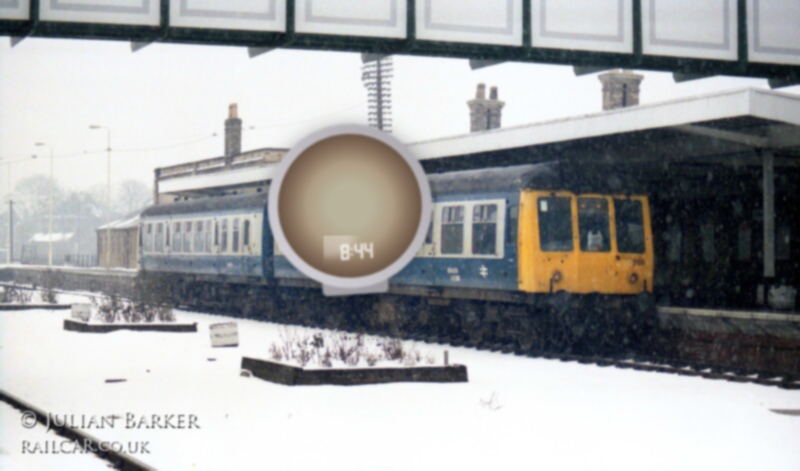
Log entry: 8h44
